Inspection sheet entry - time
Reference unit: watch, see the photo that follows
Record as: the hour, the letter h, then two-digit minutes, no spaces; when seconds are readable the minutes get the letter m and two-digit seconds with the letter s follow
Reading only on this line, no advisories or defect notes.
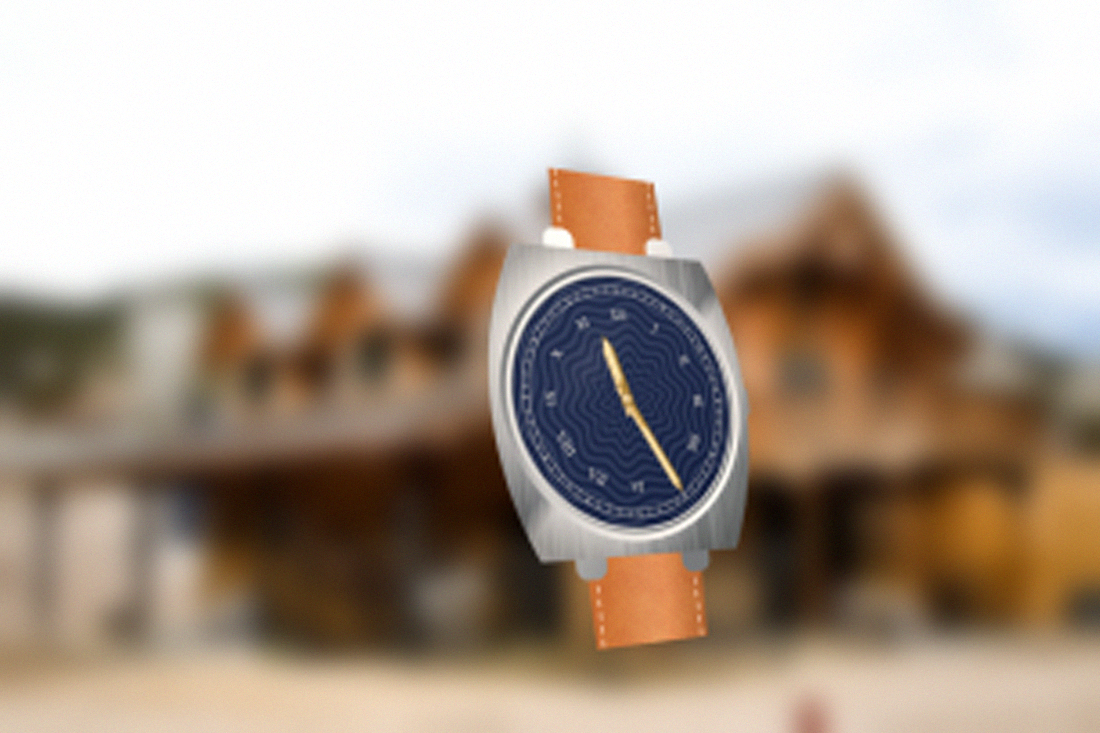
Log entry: 11h25
